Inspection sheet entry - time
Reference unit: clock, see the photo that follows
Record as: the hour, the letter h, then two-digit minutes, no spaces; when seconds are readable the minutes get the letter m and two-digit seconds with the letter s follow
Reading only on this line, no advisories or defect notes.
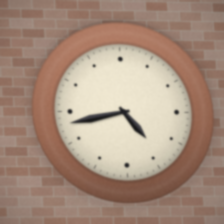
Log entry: 4h43
